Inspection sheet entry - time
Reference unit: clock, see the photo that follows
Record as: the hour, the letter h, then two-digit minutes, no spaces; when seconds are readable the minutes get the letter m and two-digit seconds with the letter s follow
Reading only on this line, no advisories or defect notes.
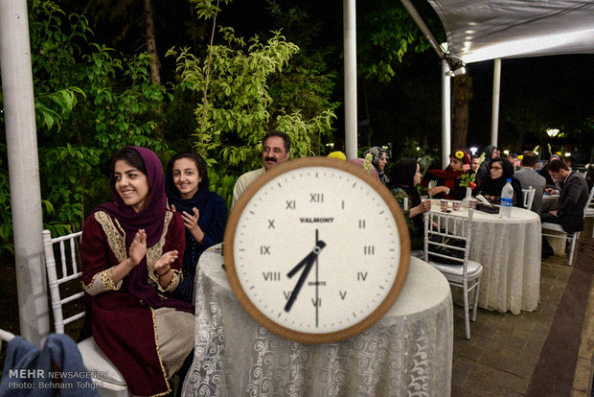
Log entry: 7h34m30s
